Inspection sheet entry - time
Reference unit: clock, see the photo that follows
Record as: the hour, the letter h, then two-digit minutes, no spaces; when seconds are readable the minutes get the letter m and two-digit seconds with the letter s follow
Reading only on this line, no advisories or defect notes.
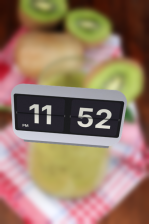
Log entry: 11h52
